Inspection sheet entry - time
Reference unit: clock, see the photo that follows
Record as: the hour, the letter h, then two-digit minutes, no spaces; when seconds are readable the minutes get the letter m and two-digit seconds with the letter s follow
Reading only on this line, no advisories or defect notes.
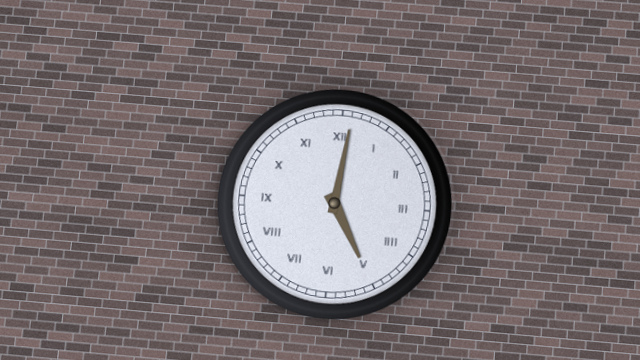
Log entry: 5h01
